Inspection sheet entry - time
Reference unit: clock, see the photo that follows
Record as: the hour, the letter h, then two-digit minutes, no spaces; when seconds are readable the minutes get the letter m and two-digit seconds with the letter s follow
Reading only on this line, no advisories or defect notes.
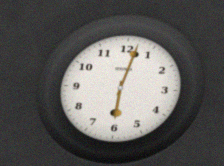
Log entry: 6h02
